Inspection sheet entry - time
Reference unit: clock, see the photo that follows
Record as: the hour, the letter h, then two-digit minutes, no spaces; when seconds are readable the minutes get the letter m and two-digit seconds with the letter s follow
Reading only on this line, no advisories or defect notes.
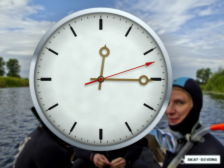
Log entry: 12h15m12s
